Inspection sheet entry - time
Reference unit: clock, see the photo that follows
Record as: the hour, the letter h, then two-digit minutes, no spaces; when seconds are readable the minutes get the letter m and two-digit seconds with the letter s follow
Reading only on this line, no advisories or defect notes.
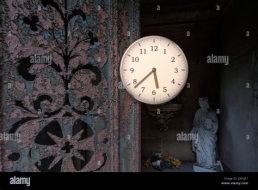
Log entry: 5h38
